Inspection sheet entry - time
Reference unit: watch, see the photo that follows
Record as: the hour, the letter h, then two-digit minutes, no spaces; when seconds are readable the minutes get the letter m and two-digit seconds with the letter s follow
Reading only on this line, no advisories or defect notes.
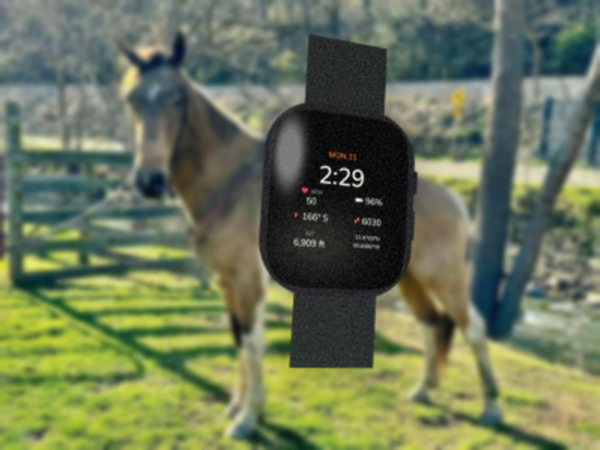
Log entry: 2h29
